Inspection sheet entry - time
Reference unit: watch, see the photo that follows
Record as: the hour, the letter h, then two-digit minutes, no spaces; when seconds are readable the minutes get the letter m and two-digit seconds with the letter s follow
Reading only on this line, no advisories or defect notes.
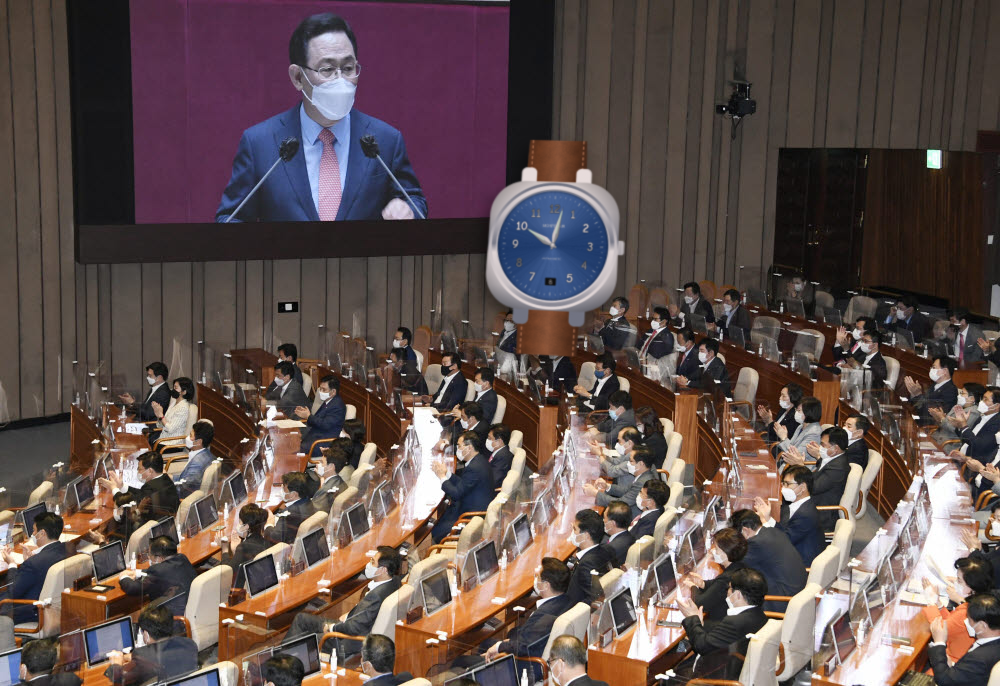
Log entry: 10h02
